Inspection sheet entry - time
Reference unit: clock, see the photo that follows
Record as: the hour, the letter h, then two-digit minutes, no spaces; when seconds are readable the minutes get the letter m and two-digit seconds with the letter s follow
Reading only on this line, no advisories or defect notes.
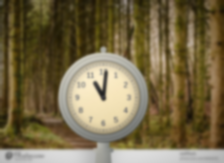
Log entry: 11h01
